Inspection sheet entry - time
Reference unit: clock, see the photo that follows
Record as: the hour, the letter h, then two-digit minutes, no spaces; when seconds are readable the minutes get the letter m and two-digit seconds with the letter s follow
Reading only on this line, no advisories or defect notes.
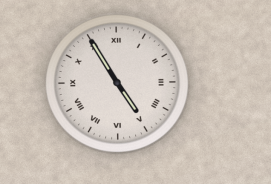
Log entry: 4h55
